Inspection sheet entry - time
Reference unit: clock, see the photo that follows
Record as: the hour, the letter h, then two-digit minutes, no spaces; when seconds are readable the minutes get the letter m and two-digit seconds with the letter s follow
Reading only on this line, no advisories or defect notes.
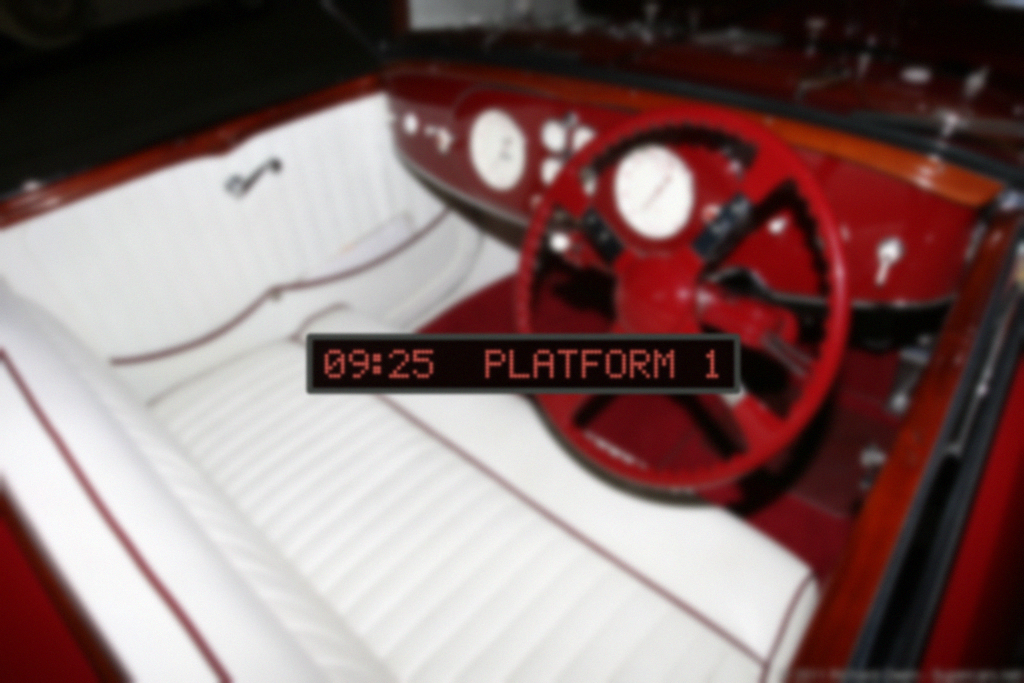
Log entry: 9h25
